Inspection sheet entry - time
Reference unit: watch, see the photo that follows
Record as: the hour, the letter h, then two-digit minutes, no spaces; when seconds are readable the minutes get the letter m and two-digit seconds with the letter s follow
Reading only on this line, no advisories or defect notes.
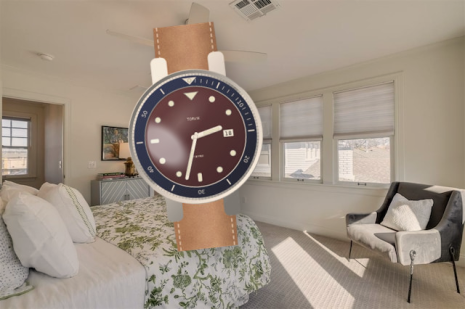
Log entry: 2h33
